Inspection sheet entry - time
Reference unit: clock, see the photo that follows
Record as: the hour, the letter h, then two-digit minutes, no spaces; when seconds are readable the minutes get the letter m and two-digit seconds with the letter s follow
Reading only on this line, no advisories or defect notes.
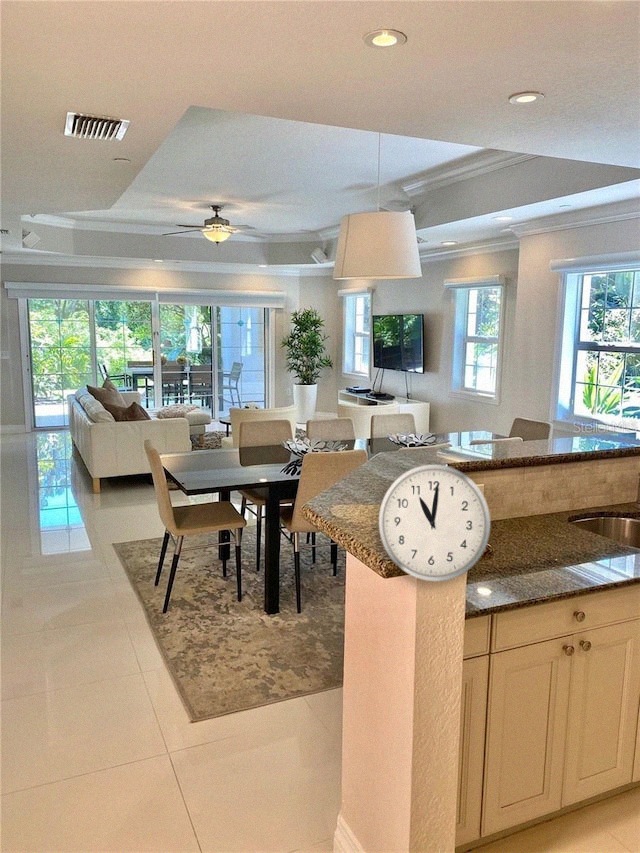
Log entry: 11h01
